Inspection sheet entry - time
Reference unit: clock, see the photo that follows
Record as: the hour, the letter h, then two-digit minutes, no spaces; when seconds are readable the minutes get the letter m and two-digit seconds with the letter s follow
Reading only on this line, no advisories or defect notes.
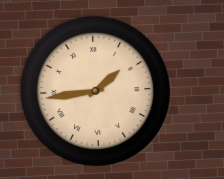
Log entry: 1h44
